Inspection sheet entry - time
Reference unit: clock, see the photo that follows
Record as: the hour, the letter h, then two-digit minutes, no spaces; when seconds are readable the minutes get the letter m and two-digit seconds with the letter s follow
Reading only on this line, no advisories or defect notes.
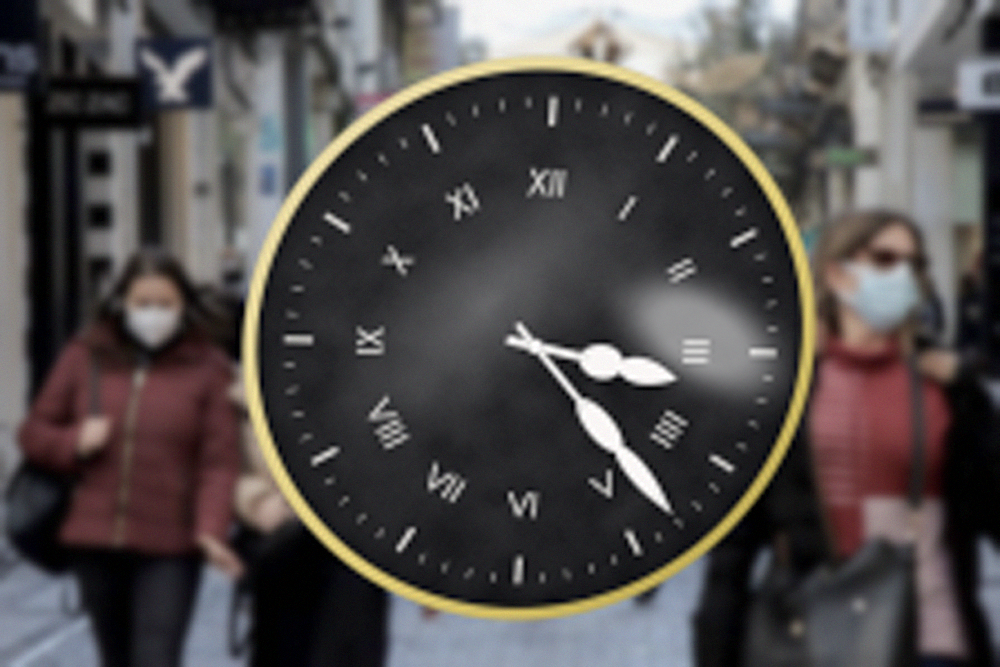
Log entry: 3h23
